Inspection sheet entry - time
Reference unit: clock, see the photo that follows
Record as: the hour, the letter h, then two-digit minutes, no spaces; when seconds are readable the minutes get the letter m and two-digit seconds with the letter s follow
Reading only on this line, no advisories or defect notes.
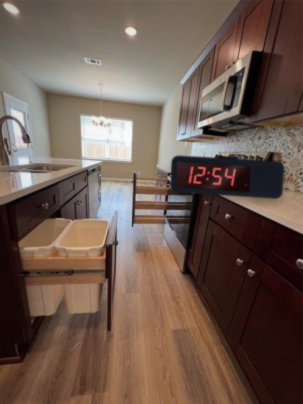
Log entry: 12h54
